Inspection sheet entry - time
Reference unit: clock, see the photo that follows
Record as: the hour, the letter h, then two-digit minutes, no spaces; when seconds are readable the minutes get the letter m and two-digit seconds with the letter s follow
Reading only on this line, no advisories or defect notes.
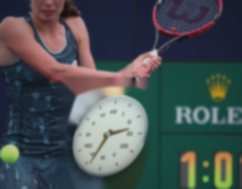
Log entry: 2h34
